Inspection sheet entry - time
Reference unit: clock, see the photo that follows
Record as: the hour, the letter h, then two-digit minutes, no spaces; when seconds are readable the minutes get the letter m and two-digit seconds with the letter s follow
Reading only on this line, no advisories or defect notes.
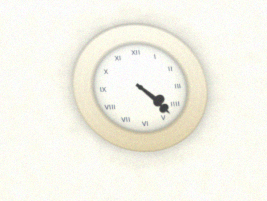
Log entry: 4h23
